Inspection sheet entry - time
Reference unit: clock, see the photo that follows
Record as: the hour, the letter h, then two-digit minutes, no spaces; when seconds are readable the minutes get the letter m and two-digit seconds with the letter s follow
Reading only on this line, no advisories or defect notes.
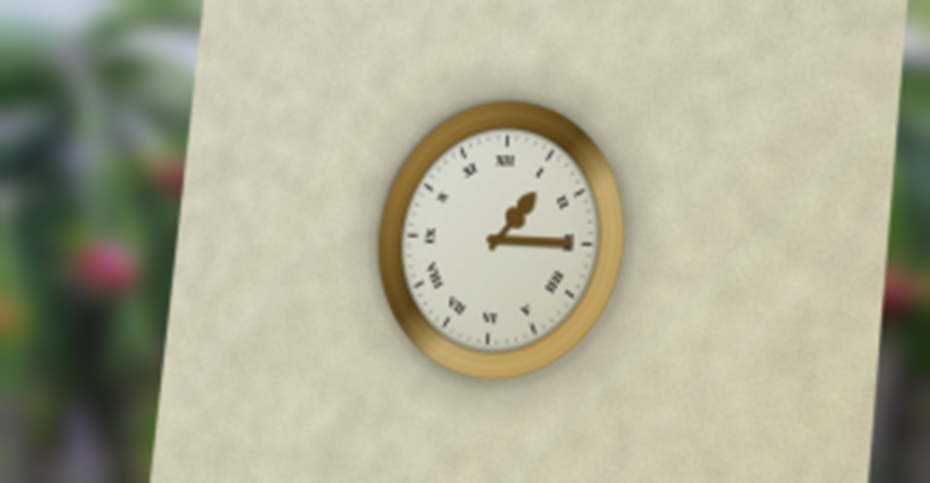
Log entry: 1h15
